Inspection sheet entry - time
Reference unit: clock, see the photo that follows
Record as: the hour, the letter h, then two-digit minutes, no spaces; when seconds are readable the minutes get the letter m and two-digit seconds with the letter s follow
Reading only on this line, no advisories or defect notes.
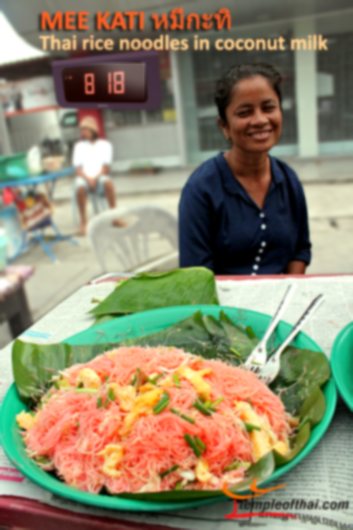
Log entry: 8h18
